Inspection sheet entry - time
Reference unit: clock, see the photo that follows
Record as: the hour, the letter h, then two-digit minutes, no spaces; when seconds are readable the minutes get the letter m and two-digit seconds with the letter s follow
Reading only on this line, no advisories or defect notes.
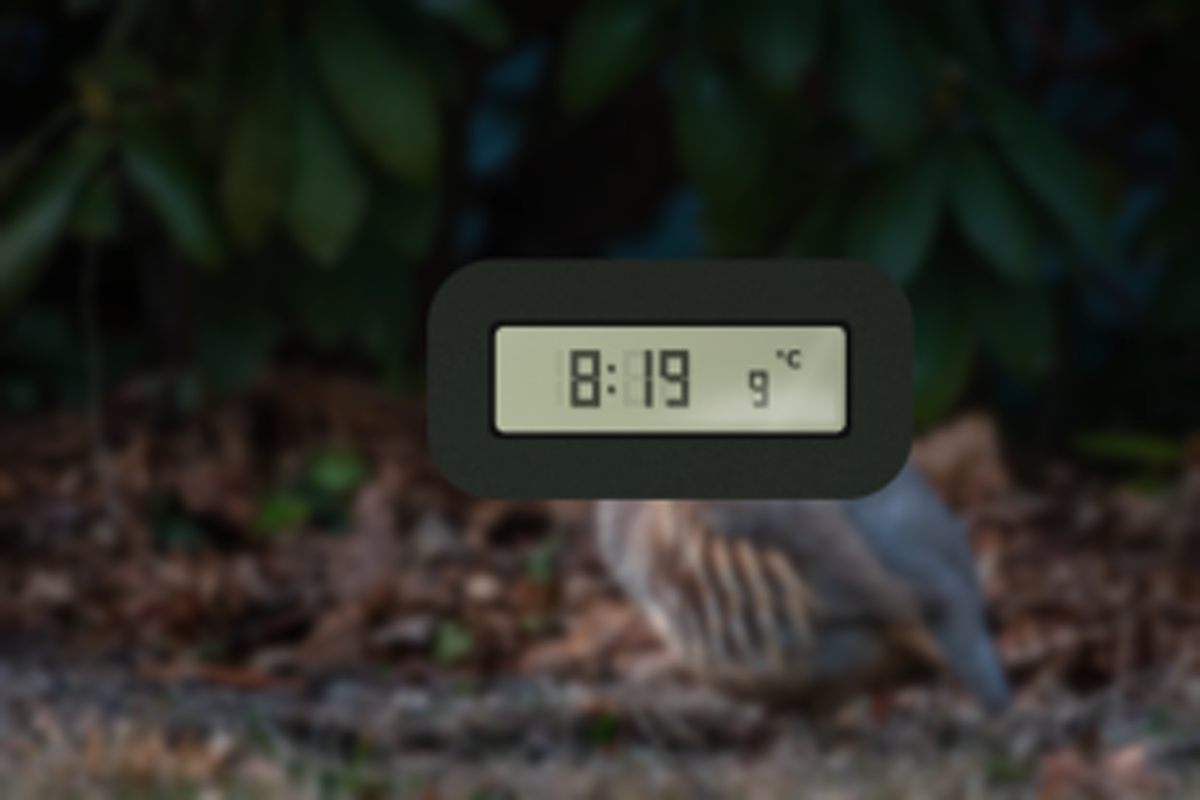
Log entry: 8h19
